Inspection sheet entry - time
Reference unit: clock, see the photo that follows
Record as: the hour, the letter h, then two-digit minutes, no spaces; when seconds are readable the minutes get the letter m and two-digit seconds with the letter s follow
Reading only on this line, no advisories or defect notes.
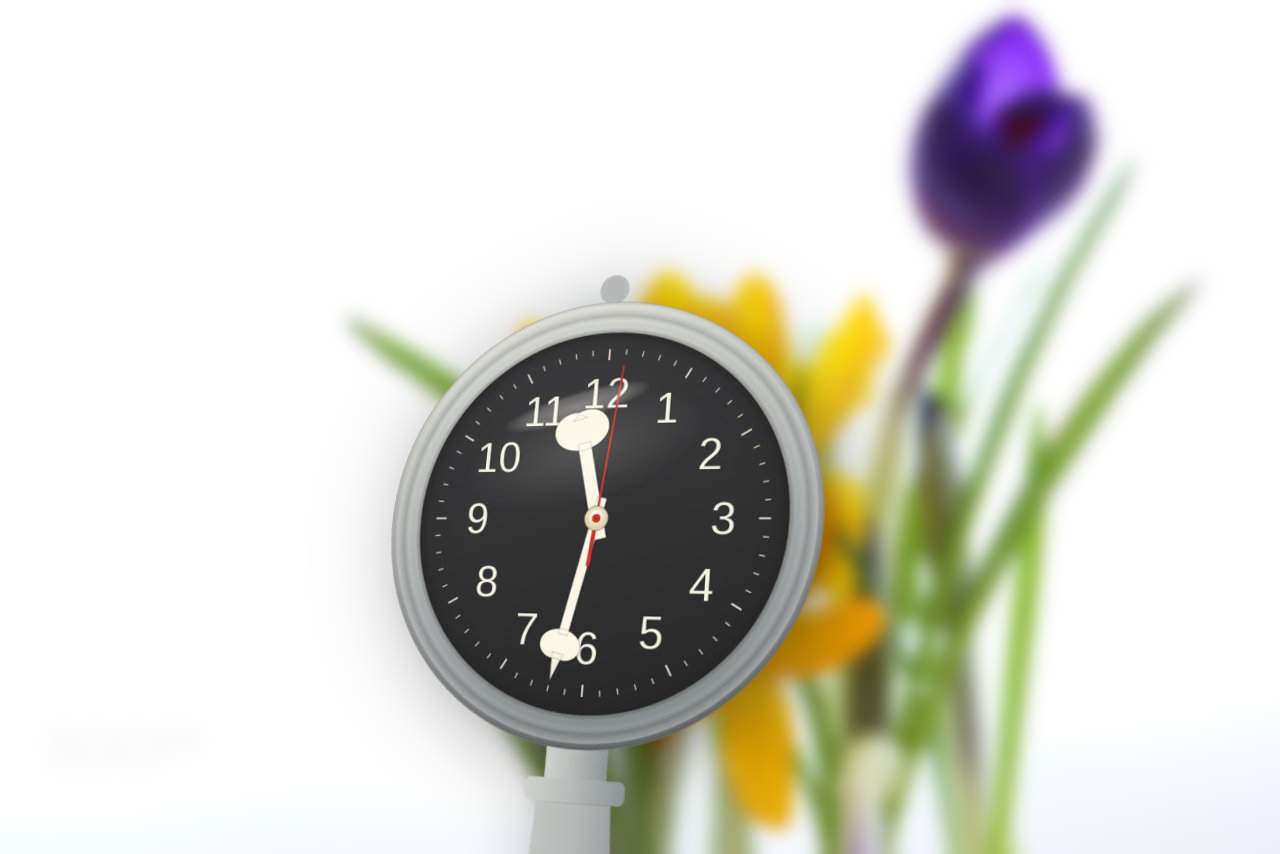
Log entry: 11h32m01s
